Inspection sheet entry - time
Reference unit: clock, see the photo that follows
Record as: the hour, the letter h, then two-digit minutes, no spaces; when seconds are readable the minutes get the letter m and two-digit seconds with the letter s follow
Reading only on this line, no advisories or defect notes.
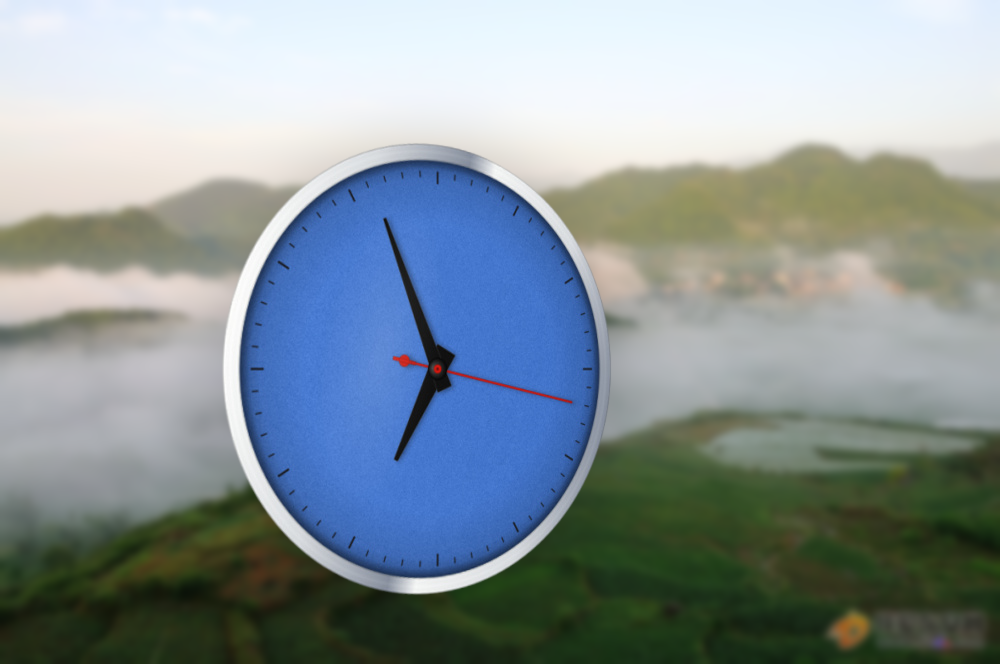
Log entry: 6h56m17s
